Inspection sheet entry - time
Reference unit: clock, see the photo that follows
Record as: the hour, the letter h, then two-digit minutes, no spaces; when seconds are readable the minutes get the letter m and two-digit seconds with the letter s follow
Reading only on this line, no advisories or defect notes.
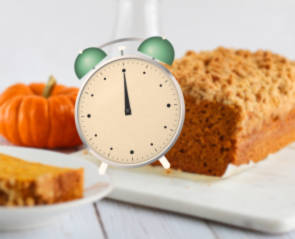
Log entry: 12h00
